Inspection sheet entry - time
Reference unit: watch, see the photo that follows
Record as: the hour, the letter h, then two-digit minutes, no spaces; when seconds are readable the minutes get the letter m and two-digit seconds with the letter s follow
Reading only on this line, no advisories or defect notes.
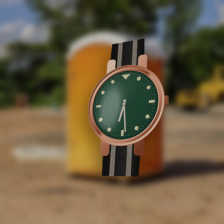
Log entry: 6h29
